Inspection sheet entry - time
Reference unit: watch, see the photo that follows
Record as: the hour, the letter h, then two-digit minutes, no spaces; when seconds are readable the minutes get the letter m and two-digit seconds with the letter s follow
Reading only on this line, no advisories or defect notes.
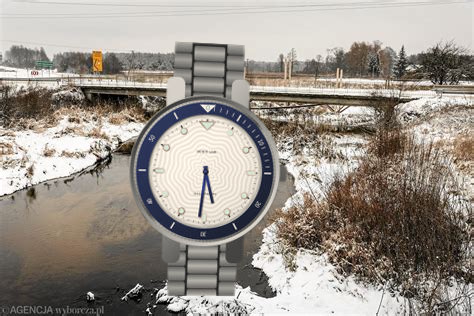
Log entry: 5h31
